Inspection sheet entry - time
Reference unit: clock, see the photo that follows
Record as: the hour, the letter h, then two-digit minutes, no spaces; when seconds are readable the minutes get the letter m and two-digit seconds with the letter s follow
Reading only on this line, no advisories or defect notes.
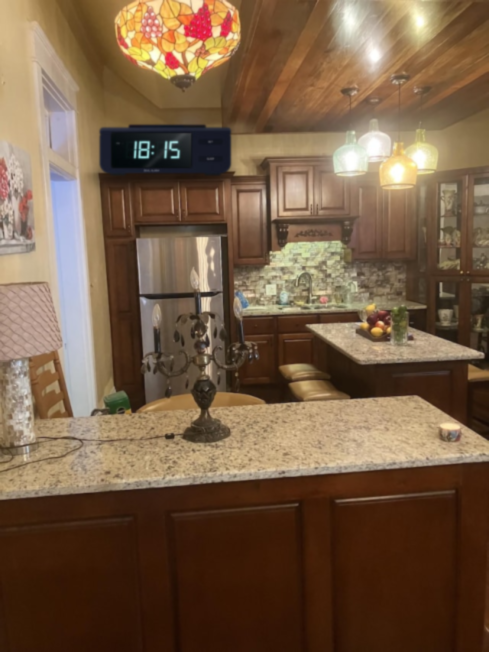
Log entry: 18h15
